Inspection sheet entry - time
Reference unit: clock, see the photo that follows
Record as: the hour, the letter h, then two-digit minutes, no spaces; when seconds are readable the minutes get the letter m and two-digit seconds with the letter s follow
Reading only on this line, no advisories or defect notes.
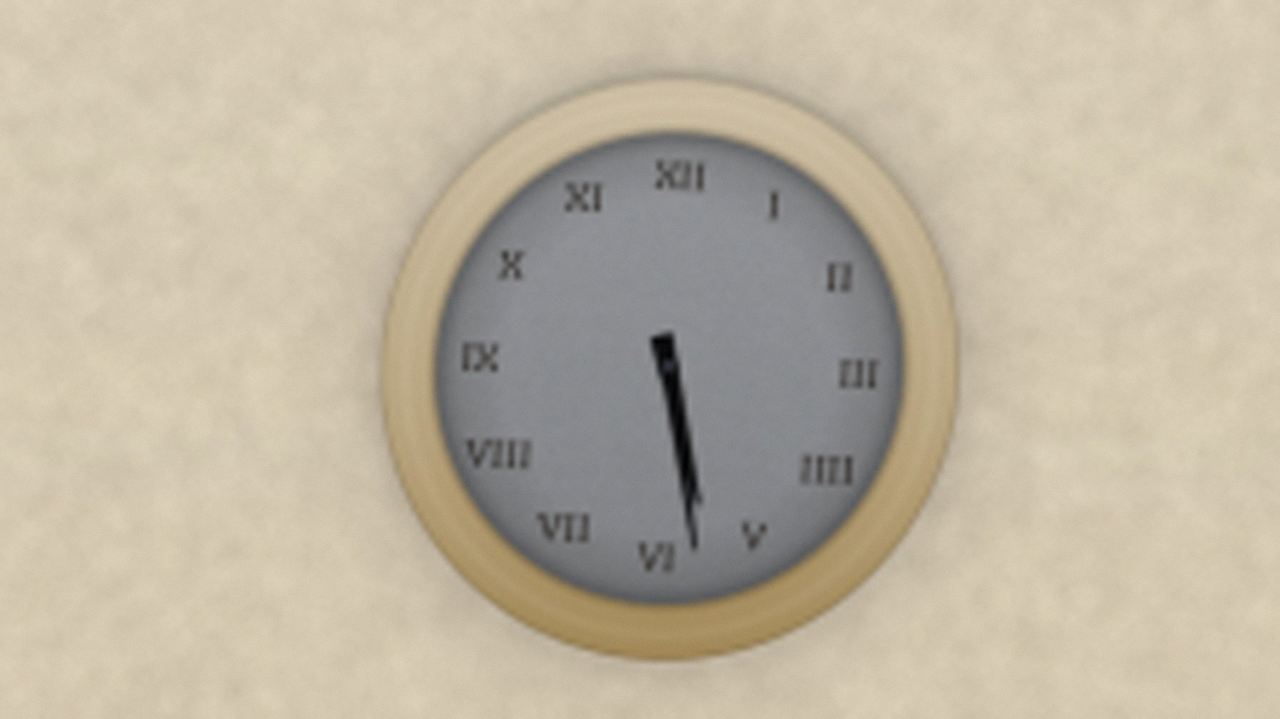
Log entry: 5h28
